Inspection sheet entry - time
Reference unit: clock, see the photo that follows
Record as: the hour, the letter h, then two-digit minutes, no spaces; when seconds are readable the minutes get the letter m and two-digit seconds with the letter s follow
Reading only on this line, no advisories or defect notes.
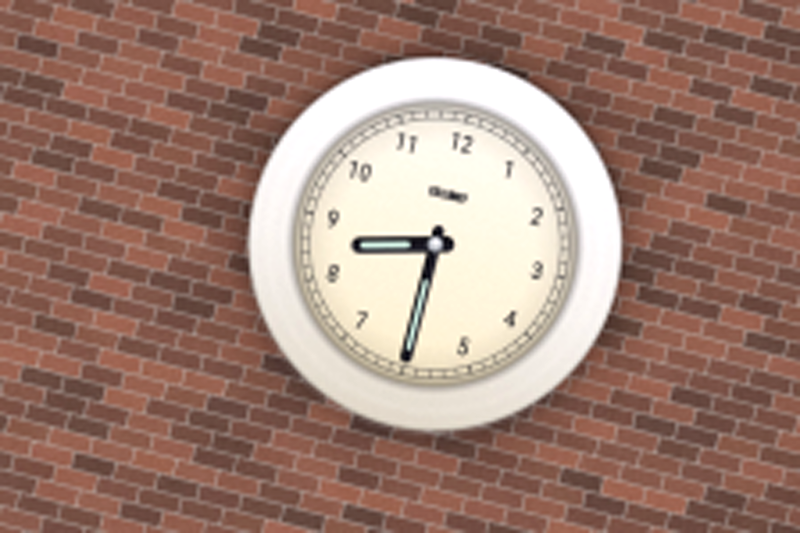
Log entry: 8h30
